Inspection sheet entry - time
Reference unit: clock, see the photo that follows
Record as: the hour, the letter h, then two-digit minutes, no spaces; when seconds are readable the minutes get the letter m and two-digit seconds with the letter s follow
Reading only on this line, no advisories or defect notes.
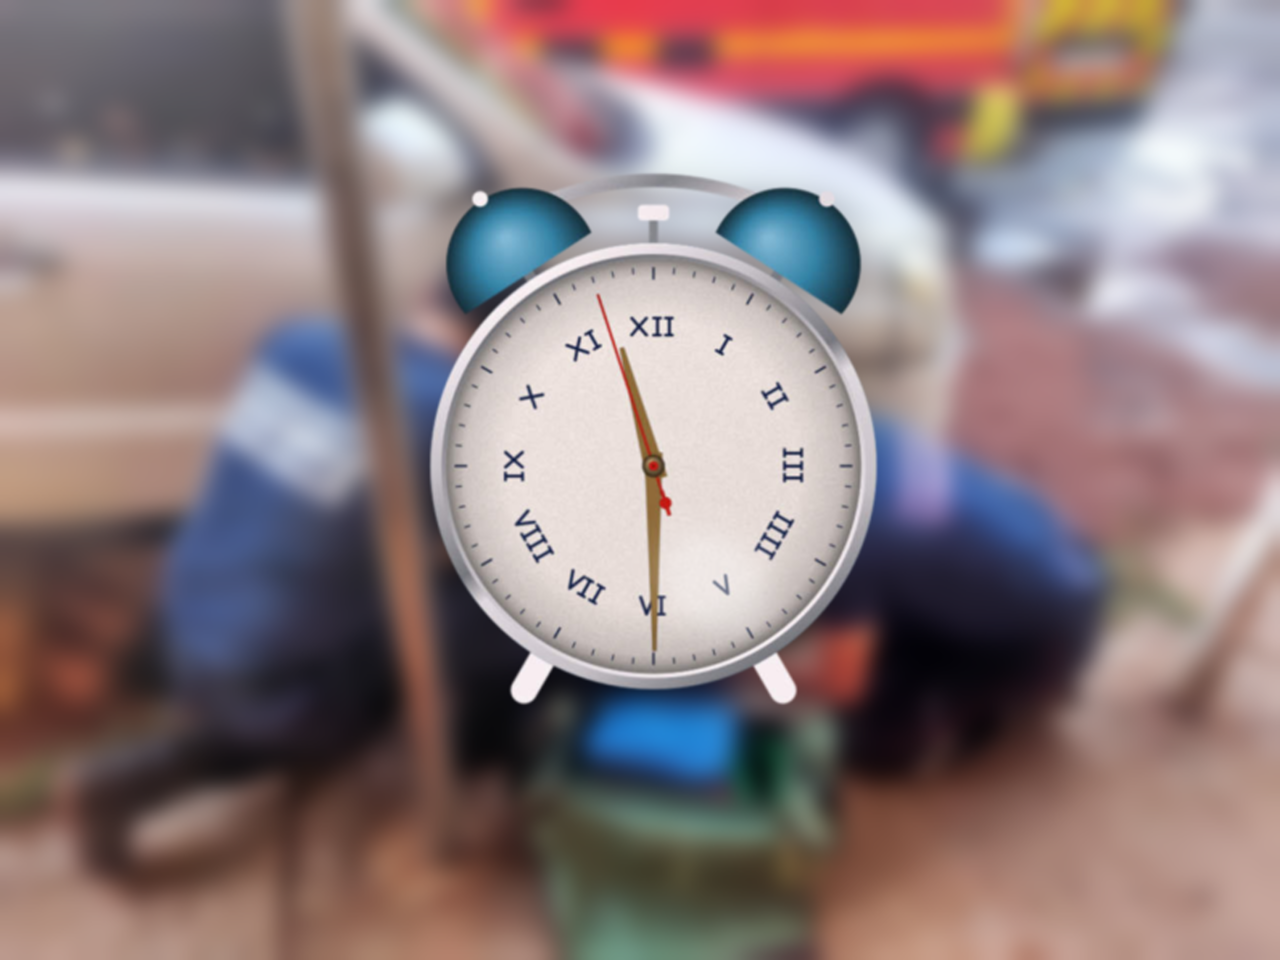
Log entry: 11h29m57s
